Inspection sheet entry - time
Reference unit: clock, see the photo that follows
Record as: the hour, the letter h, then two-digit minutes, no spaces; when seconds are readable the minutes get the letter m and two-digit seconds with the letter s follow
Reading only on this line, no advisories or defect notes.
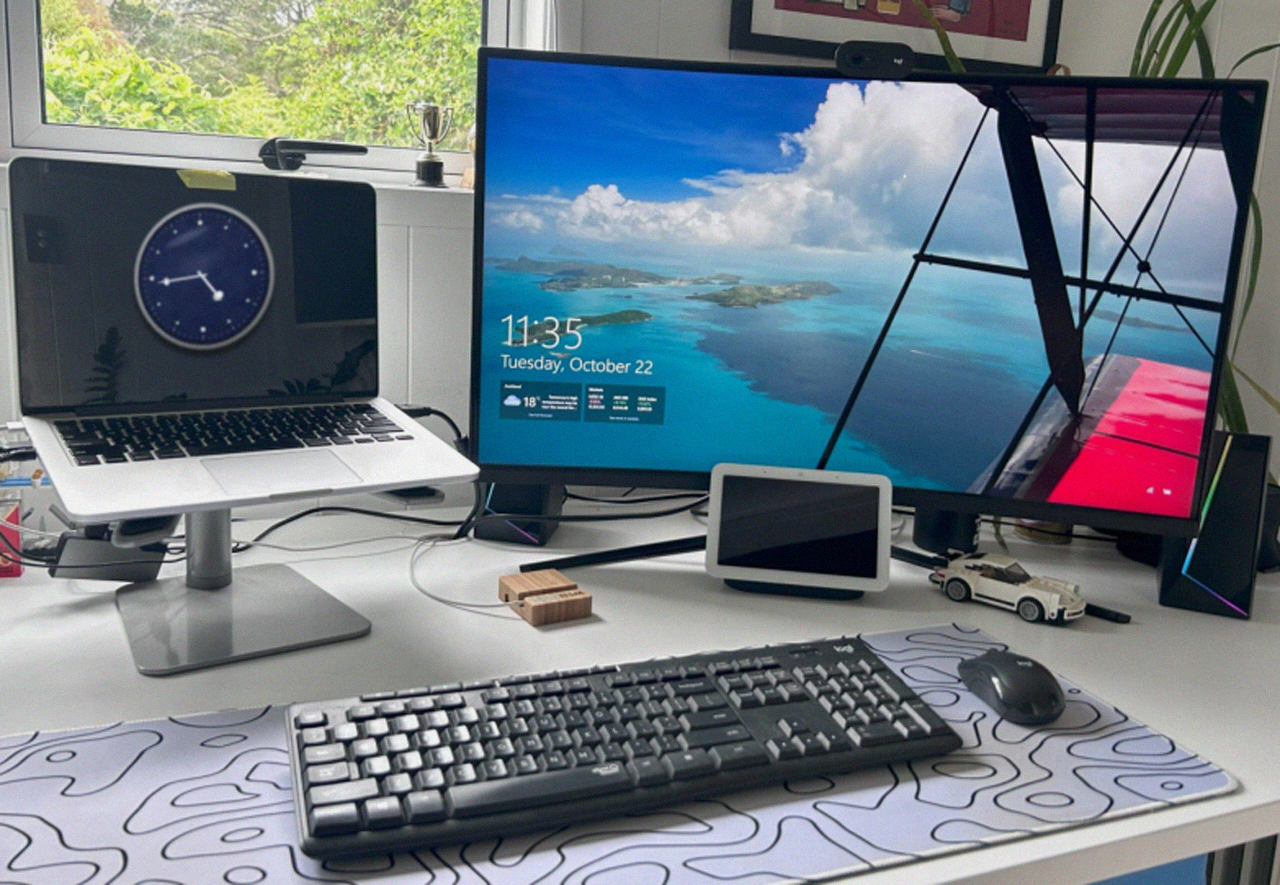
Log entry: 4h44
